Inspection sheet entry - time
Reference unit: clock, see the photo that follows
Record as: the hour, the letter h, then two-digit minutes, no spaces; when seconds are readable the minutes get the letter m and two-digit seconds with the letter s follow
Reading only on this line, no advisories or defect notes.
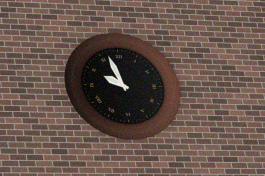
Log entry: 9h57
